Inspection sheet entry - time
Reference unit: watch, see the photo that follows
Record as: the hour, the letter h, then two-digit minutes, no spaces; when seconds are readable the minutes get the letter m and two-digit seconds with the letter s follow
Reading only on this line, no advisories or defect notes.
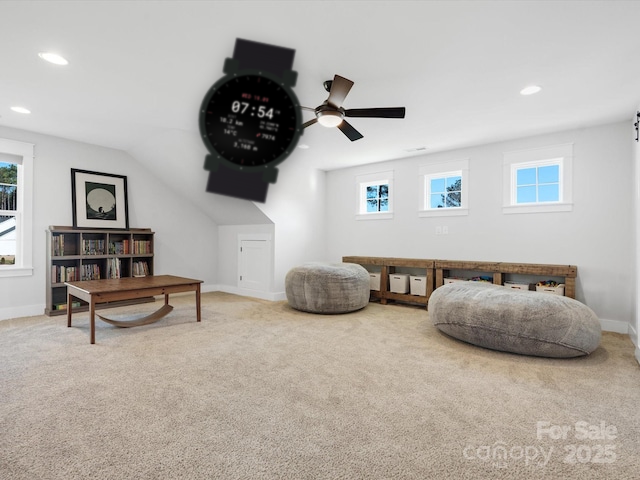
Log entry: 7h54
